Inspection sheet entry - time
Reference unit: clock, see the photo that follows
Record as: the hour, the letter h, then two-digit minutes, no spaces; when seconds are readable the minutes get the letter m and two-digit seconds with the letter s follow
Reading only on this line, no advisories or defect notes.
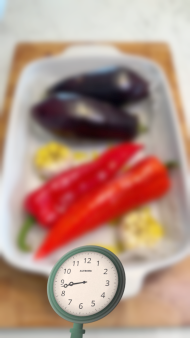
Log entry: 8h43
